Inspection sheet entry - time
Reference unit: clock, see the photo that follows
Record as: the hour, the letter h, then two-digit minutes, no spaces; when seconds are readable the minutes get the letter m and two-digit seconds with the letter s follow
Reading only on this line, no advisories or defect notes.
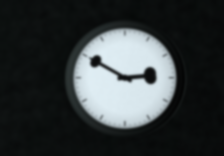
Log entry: 2h50
